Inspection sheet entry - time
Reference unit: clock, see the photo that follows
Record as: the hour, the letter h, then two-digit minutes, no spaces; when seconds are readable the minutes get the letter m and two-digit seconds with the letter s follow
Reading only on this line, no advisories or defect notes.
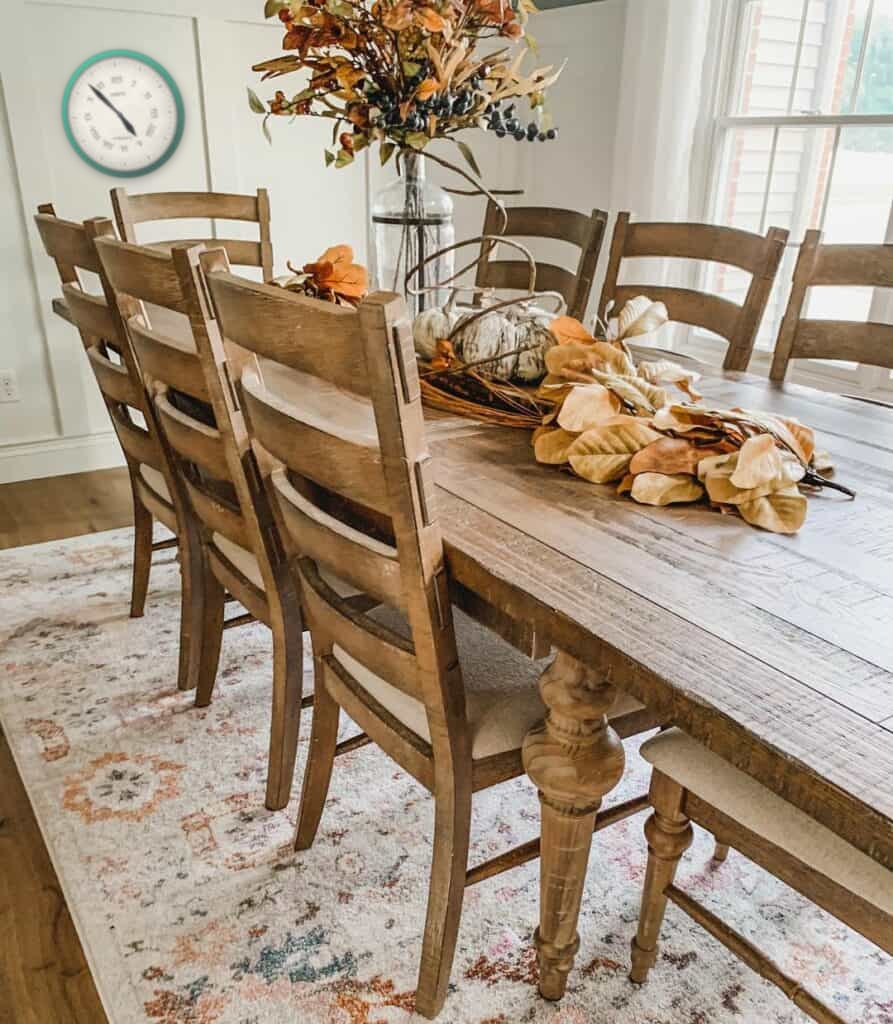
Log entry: 4h53
